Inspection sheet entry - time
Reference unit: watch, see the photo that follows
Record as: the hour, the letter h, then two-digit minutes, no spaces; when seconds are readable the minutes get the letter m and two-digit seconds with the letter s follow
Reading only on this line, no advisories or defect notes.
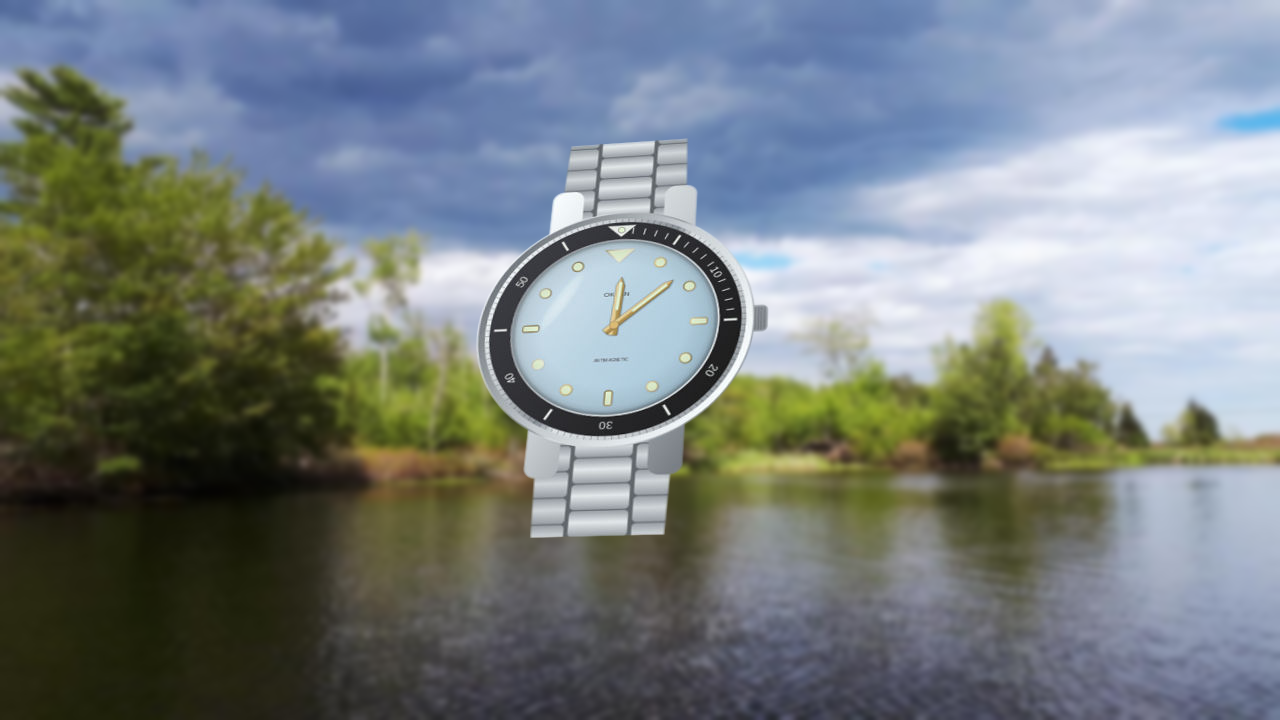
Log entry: 12h08
